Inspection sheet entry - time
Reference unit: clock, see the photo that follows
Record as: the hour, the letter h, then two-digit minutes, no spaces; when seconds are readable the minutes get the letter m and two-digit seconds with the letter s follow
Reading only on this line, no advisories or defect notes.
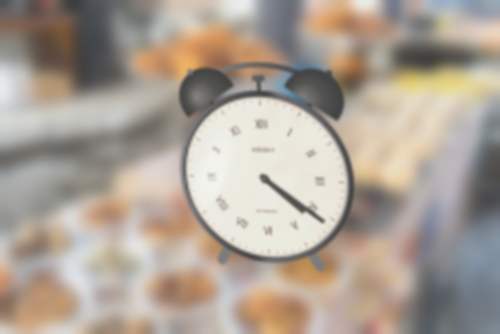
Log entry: 4h21
